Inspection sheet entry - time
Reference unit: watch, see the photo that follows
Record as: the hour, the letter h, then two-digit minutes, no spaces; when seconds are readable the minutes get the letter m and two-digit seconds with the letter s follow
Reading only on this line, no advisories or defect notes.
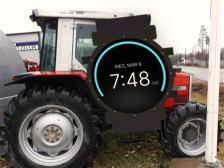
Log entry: 7h48
